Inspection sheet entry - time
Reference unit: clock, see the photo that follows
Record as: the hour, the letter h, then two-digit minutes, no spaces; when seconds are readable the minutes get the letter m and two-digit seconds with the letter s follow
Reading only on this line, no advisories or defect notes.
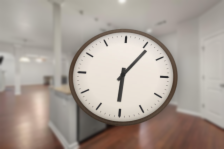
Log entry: 6h06
